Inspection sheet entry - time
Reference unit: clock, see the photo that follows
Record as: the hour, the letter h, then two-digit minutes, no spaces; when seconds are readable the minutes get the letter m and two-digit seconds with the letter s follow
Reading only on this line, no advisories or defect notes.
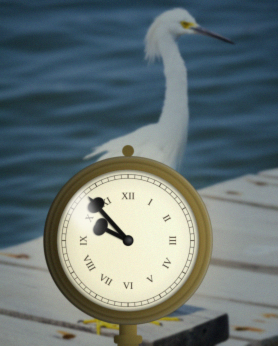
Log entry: 9h53
